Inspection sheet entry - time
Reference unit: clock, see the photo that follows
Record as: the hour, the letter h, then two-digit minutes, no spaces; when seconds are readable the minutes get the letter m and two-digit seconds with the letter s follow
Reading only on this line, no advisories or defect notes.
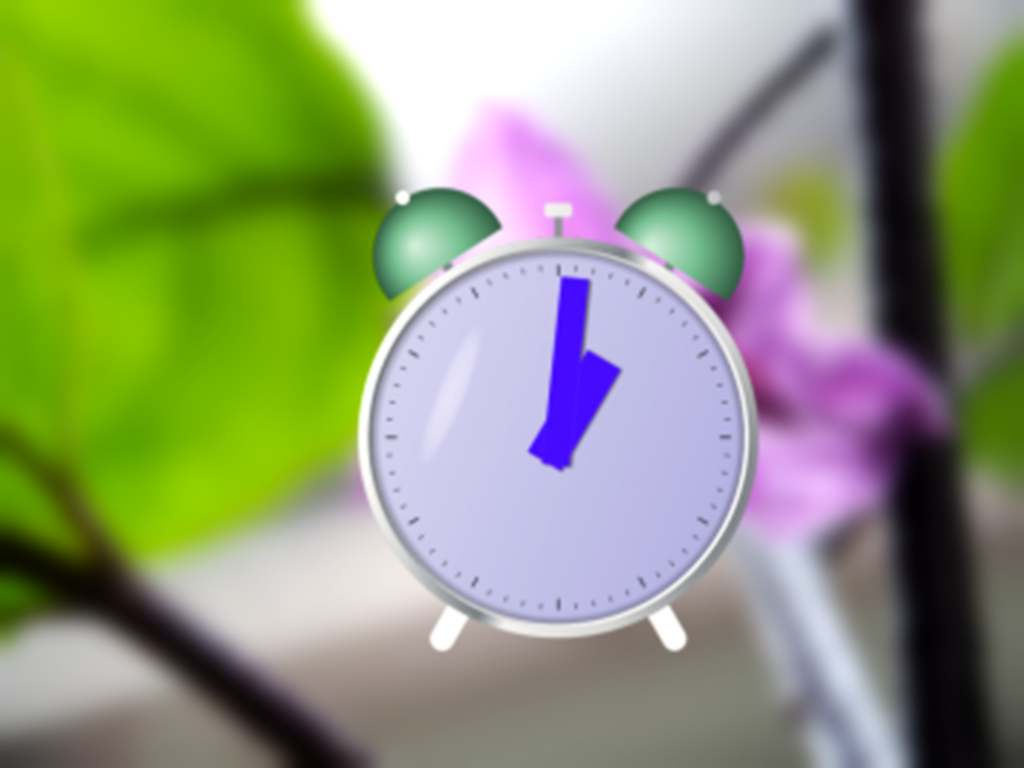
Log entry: 1h01
